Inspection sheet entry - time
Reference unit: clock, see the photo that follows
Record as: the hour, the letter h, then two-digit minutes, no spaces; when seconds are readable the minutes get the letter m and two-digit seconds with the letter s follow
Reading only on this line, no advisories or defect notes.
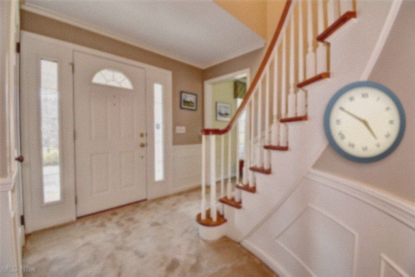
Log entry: 4h50
